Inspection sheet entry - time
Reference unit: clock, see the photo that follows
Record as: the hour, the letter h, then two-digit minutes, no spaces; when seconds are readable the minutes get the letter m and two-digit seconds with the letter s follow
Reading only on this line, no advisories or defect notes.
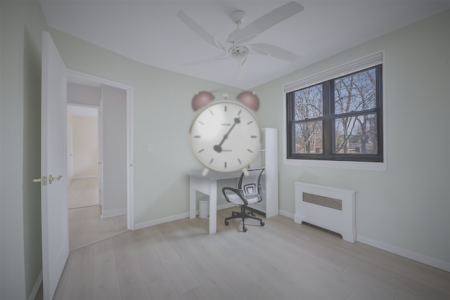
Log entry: 7h06
